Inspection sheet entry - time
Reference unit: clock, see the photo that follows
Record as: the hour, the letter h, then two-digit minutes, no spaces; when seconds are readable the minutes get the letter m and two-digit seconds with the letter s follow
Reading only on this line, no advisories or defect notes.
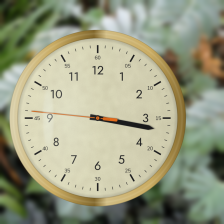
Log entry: 3h16m46s
